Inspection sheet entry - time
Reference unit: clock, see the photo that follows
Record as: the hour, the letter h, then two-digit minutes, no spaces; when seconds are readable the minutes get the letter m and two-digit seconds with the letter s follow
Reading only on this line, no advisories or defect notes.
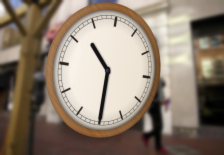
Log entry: 10h30
